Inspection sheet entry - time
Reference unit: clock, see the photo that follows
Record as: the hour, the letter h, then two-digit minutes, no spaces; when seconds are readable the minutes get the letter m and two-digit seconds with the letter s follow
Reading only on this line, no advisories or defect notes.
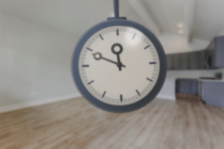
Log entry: 11h49
